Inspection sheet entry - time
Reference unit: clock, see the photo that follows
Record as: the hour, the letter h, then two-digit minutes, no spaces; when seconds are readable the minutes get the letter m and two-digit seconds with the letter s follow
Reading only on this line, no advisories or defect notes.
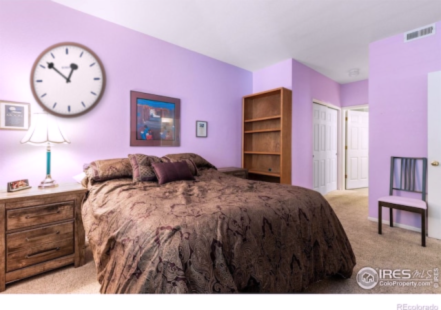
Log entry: 12h52
